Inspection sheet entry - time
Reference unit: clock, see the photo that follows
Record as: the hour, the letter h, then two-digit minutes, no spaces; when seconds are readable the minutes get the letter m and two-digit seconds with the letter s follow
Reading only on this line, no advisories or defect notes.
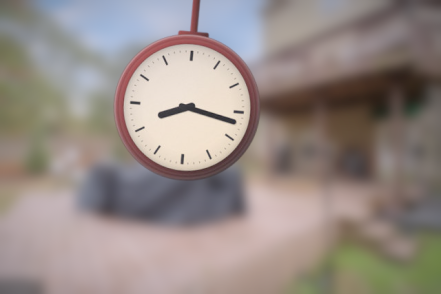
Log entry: 8h17
